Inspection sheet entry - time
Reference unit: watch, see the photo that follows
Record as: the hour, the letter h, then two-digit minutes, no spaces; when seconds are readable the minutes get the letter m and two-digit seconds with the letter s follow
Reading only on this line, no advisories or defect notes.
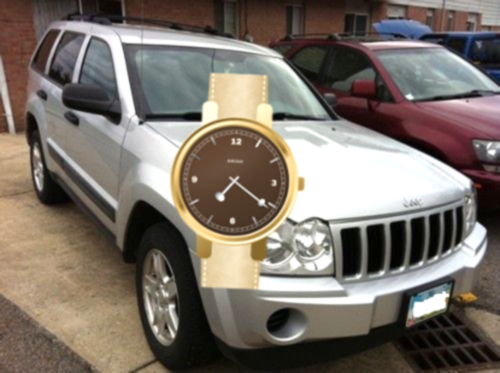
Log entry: 7h21
